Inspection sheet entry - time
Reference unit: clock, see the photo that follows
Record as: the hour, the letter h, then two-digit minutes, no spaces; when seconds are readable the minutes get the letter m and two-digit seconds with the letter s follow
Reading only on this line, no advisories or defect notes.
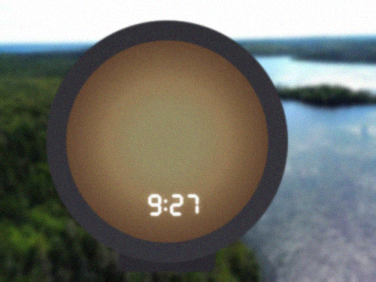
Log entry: 9h27
